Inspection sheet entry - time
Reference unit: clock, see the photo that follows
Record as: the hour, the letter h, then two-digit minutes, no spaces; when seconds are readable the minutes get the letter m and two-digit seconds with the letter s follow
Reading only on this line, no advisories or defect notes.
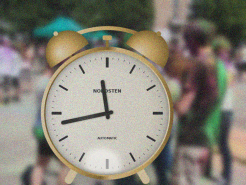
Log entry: 11h43
